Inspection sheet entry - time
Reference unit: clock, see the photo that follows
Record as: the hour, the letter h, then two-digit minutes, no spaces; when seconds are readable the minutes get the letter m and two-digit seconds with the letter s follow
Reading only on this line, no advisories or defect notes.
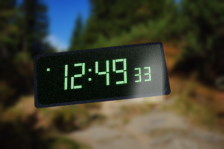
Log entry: 12h49m33s
